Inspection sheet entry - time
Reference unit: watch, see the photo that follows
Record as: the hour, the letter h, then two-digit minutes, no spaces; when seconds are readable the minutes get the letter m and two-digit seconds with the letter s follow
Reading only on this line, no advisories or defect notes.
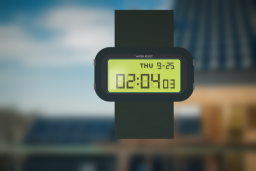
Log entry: 2h04m03s
